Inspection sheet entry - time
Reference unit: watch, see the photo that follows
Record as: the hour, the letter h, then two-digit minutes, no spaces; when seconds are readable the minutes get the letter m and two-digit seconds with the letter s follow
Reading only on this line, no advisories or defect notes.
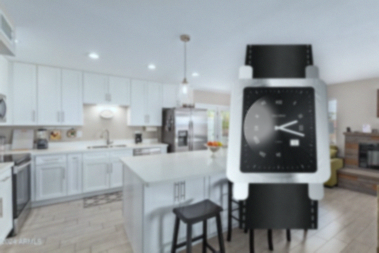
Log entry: 2h18
